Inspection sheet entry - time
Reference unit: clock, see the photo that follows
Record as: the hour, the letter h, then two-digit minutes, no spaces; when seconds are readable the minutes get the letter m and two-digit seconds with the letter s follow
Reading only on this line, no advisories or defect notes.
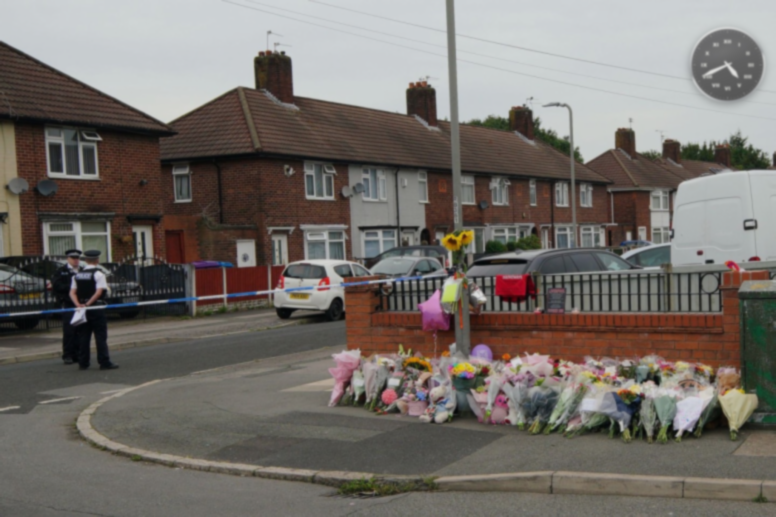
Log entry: 4h41
